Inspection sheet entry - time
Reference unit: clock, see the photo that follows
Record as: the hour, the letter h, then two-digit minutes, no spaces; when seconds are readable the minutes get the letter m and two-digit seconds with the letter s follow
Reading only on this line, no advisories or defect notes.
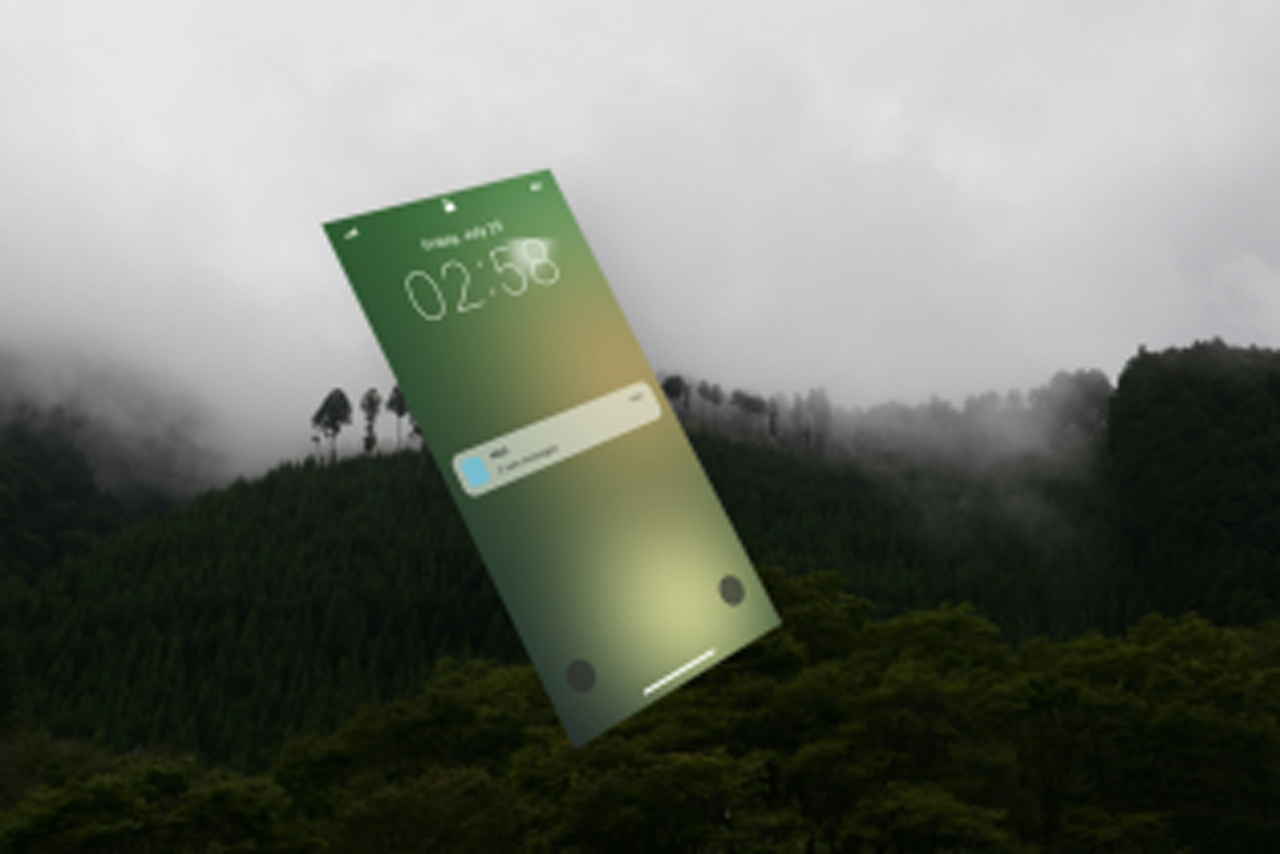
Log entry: 2h58
